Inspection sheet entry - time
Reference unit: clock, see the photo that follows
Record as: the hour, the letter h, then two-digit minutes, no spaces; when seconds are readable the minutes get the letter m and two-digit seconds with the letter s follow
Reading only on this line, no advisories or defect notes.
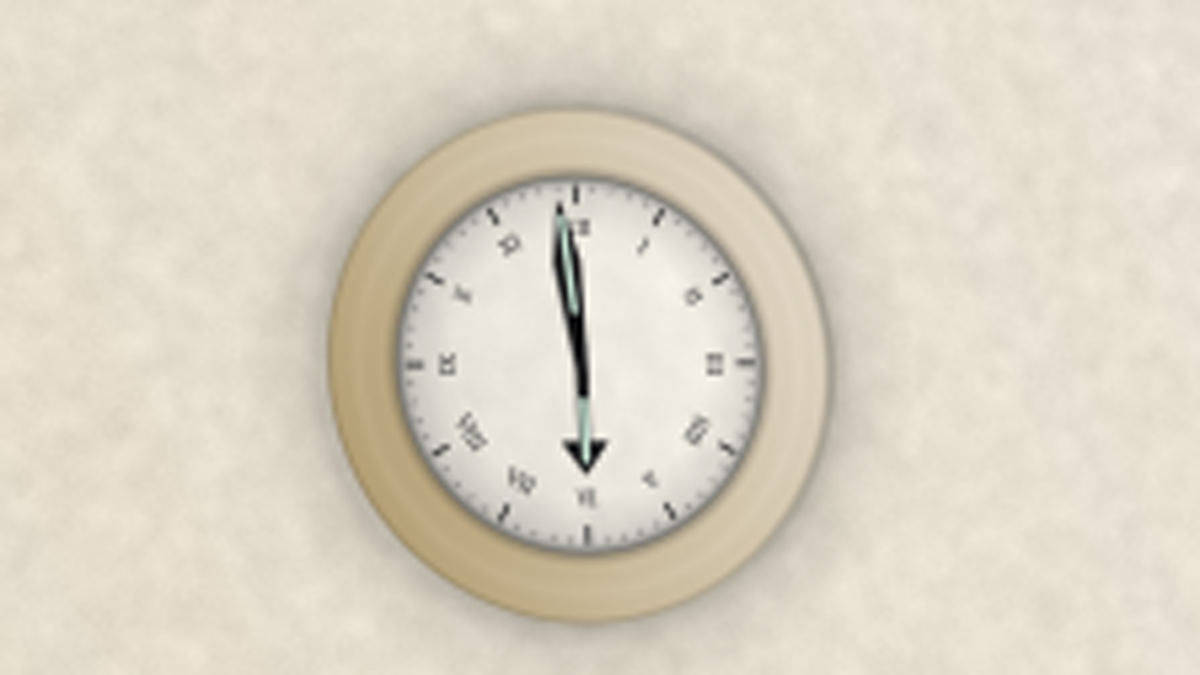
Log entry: 5h59
